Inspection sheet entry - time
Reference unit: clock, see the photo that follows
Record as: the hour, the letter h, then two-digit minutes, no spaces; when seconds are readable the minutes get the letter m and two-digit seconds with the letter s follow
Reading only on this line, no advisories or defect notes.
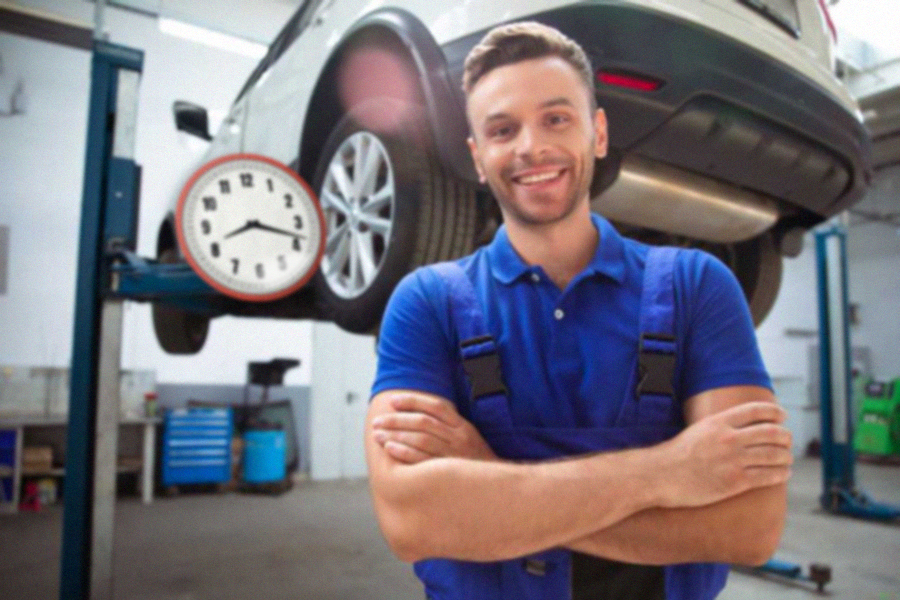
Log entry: 8h18
